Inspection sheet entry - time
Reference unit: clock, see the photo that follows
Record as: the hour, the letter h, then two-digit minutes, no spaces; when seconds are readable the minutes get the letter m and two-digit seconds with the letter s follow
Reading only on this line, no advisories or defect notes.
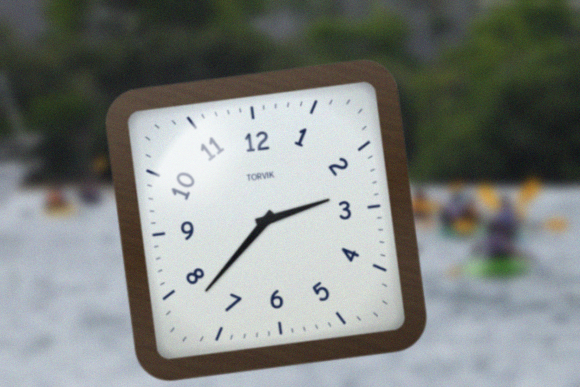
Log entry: 2h38
